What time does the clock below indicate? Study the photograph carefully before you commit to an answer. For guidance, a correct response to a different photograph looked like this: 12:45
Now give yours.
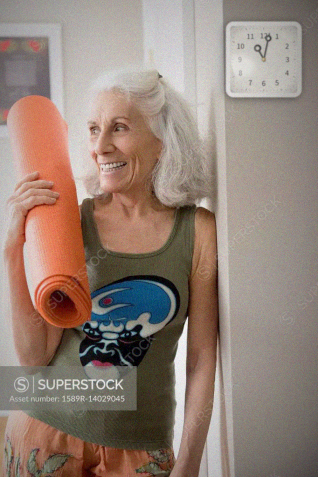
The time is 11:02
